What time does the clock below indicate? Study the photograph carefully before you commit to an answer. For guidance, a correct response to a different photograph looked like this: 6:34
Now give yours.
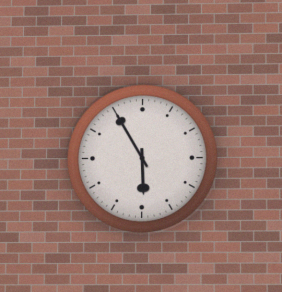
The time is 5:55
